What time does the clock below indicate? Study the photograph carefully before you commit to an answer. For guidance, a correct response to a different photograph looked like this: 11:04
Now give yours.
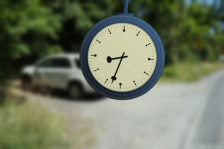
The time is 8:33
